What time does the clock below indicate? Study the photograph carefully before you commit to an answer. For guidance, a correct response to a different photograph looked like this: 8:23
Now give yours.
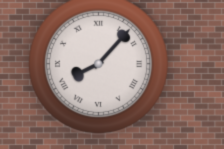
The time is 8:07
